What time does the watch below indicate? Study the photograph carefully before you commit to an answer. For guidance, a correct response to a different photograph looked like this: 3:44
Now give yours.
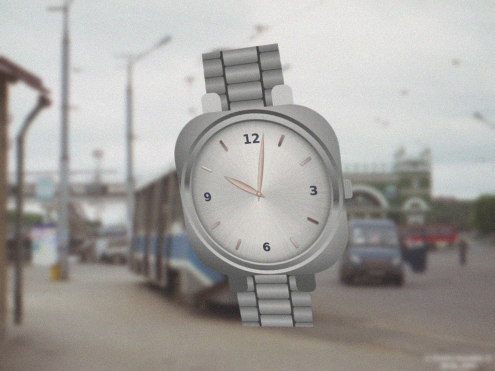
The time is 10:02
